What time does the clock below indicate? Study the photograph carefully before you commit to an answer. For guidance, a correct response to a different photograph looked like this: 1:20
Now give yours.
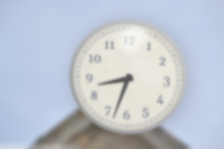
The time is 8:33
